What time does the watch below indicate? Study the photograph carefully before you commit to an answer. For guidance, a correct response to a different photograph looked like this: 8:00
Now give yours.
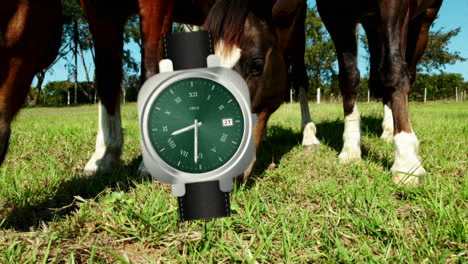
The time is 8:31
